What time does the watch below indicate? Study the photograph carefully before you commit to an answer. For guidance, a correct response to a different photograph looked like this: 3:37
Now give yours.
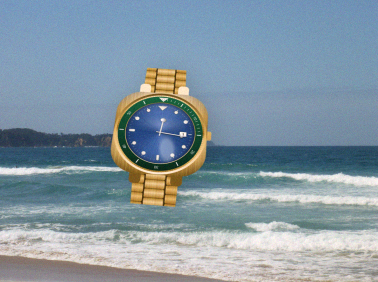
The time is 12:16
